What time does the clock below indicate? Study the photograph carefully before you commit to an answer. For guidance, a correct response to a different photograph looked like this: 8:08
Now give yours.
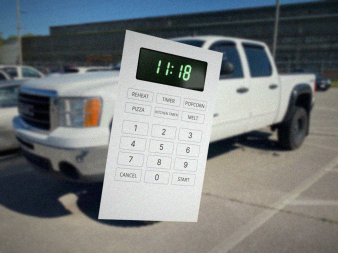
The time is 11:18
